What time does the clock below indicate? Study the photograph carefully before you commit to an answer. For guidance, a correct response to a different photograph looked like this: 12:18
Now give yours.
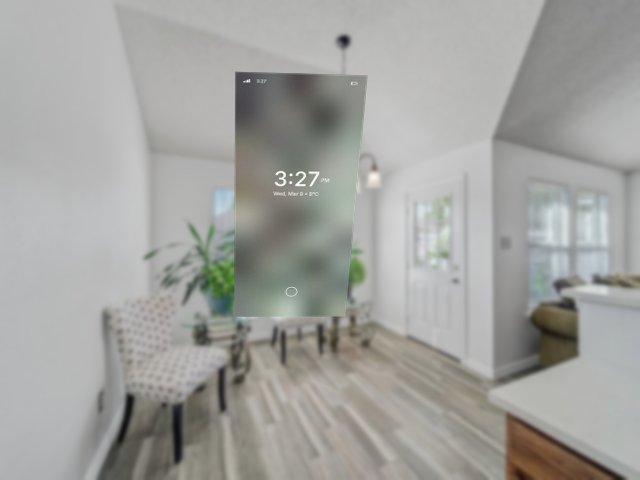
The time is 3:27
